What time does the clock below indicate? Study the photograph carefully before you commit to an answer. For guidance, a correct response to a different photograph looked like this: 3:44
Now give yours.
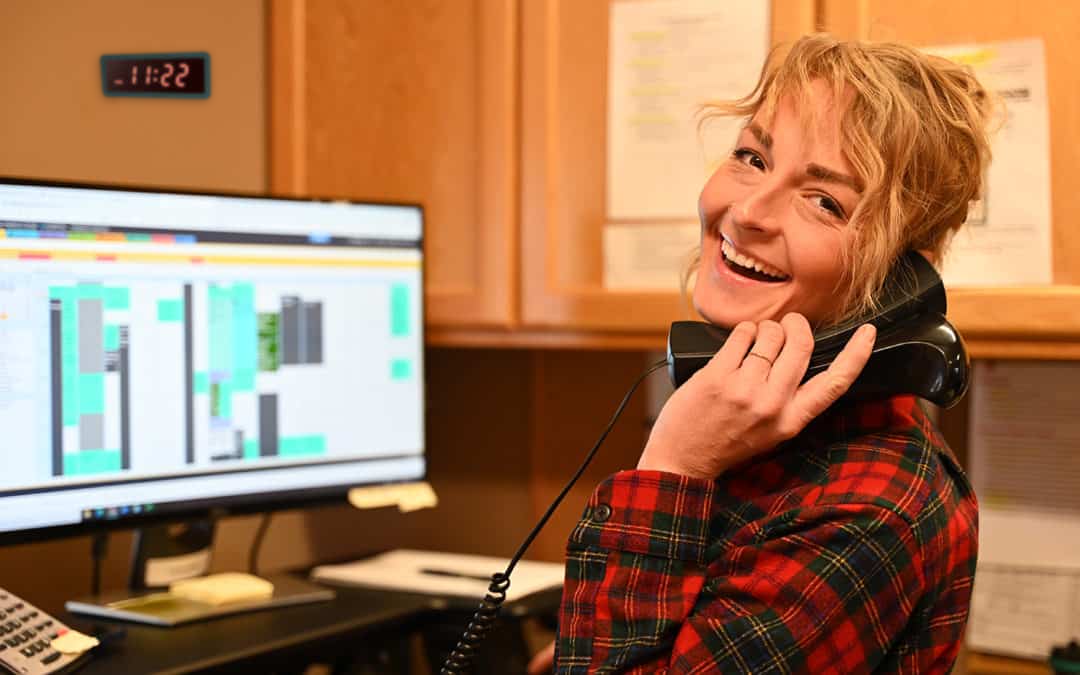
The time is 11:22
